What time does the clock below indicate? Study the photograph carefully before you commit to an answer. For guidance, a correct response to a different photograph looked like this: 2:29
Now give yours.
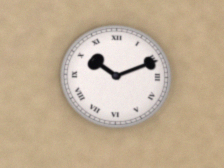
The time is 10:11
